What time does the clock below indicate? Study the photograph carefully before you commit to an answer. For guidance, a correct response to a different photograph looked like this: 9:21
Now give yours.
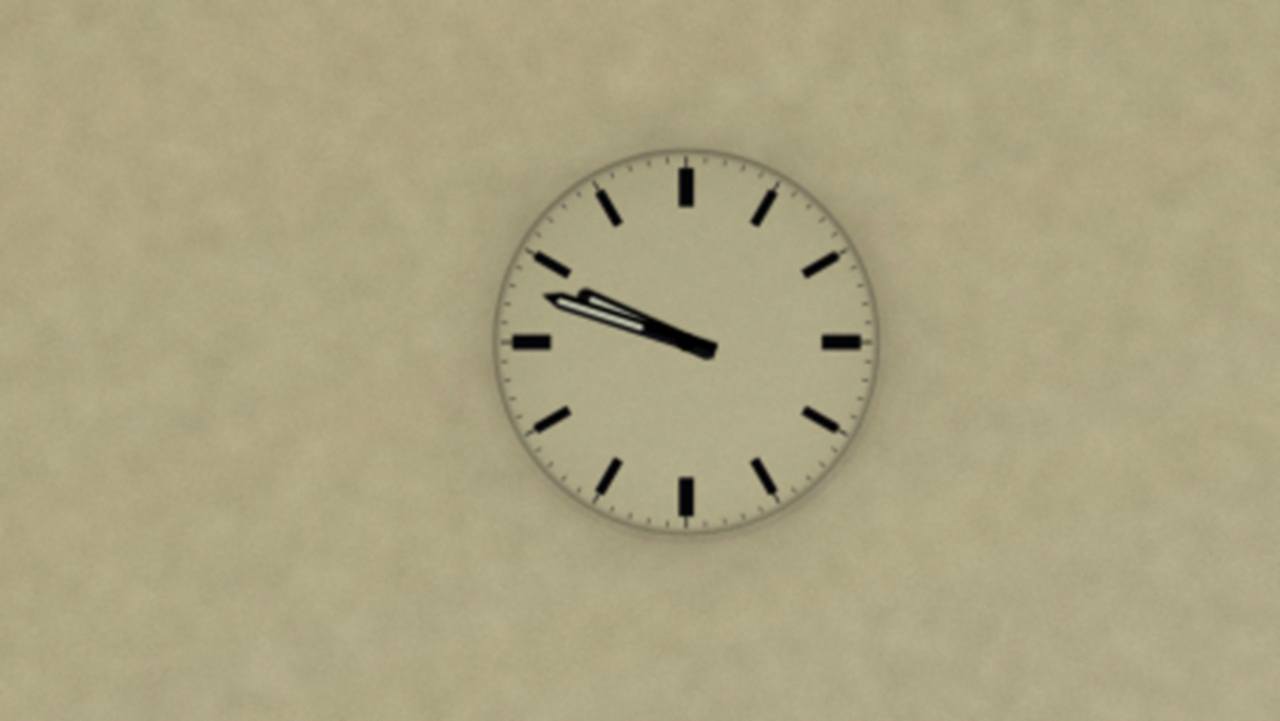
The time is 9:48
